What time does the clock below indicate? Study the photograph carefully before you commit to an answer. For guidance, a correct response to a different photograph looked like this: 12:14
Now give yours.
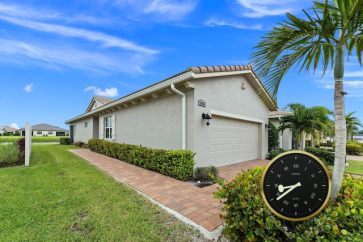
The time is 8:39
